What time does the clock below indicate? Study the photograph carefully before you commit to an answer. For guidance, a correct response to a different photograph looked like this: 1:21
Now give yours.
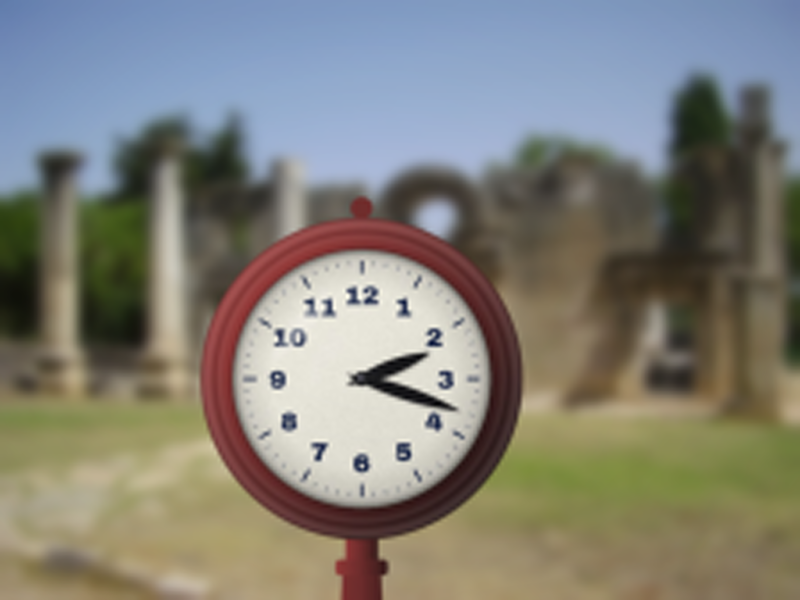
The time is 2:18
